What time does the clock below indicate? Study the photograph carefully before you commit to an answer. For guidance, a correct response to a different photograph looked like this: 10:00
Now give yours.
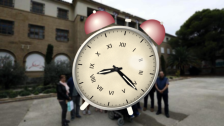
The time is 8:21
